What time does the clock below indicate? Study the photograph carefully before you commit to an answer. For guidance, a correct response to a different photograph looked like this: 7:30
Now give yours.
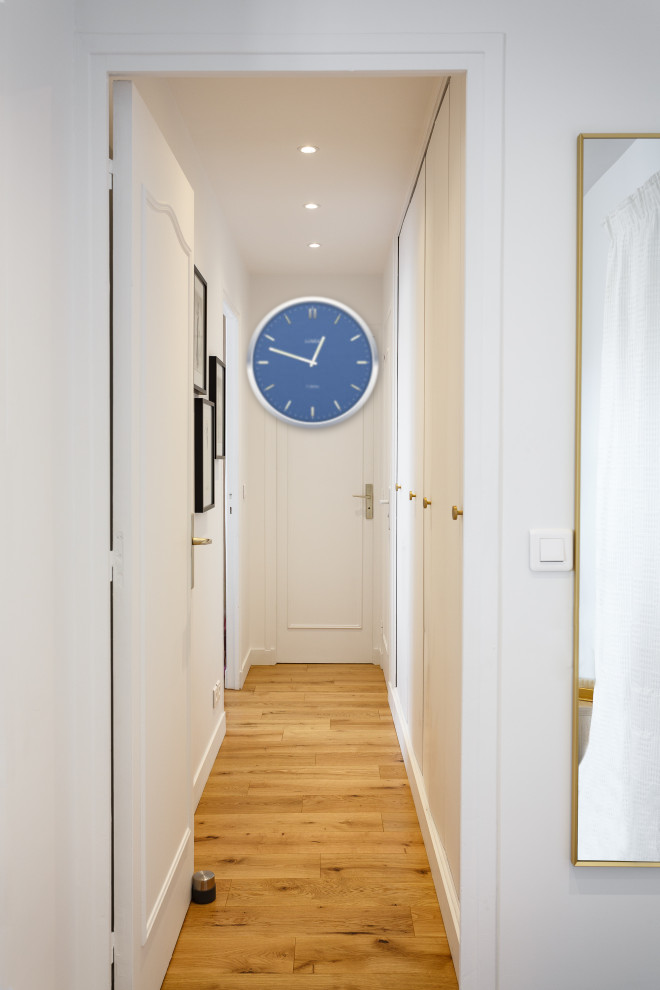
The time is 12:48
